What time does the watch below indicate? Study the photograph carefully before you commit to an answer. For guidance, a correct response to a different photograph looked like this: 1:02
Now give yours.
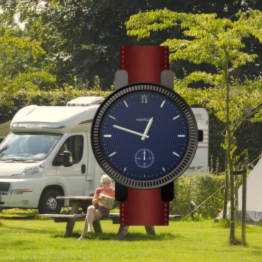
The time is 12:48
